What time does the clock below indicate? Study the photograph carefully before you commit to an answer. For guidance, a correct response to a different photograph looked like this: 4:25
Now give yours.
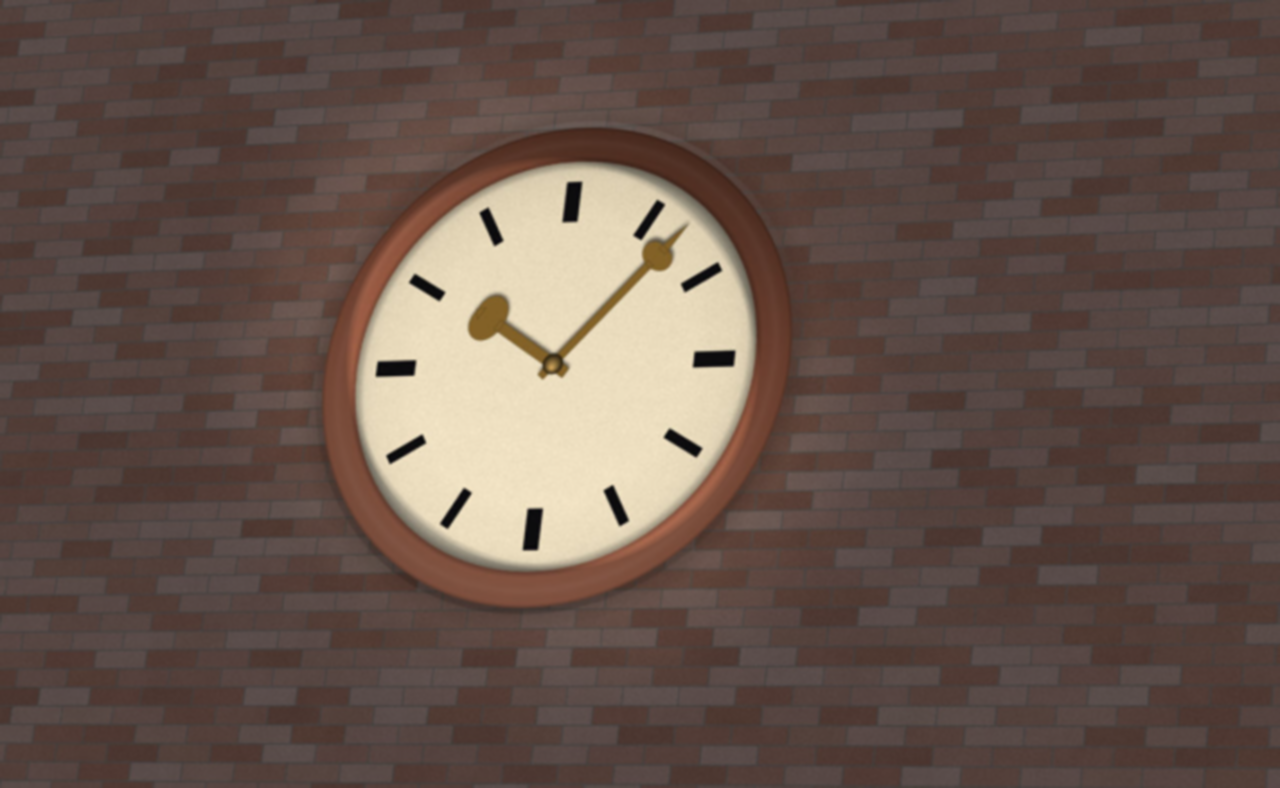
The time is 10:07
